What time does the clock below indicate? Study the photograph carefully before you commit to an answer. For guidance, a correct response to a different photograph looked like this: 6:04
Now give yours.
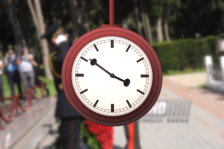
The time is 3:51
